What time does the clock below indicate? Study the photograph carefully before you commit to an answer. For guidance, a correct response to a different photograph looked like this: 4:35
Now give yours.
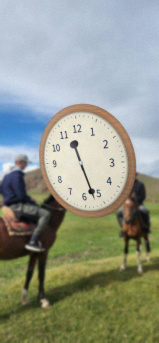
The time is 11:27
